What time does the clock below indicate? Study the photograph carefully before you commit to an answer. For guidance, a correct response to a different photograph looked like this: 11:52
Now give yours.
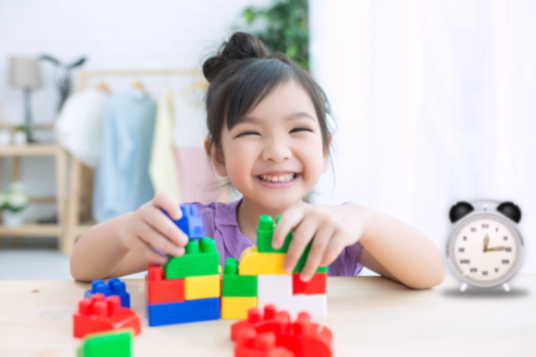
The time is 12:14
